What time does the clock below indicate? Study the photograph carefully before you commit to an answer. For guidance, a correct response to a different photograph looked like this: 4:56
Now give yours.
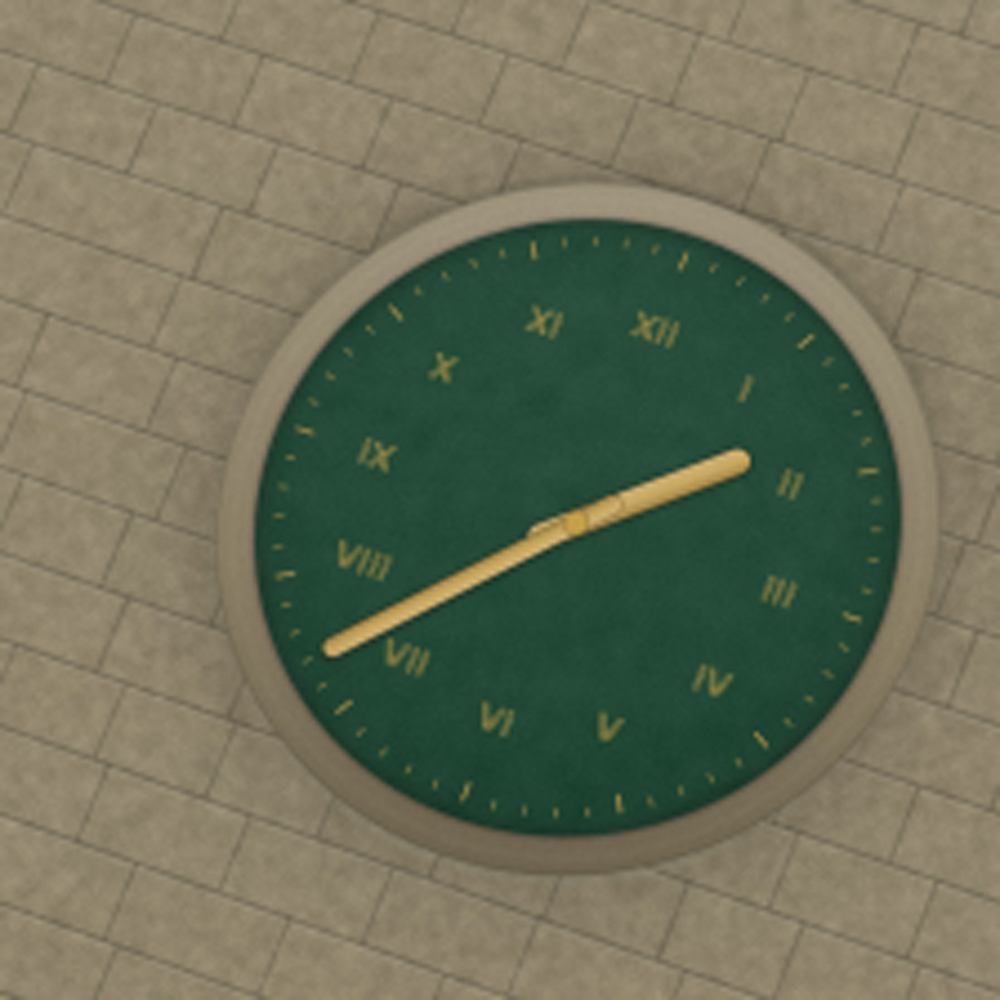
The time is 1:37
